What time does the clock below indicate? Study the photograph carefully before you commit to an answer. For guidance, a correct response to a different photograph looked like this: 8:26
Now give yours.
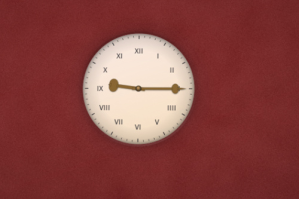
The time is 9:15
